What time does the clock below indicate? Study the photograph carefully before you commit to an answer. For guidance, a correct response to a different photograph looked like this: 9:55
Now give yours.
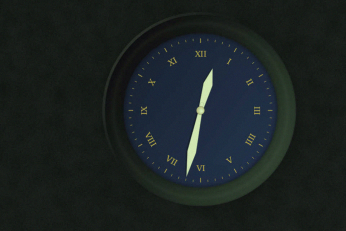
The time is 12:32
